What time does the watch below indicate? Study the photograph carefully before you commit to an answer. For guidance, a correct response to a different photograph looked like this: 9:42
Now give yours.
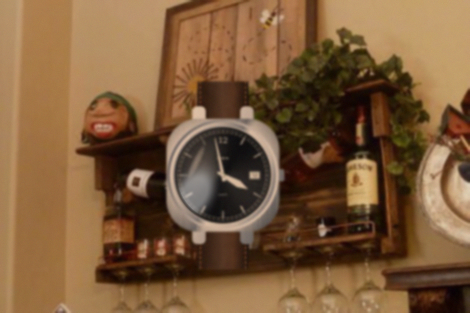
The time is 3:58
